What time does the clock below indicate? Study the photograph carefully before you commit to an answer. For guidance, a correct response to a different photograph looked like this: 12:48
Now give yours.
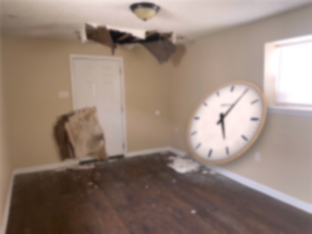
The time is 5:05
